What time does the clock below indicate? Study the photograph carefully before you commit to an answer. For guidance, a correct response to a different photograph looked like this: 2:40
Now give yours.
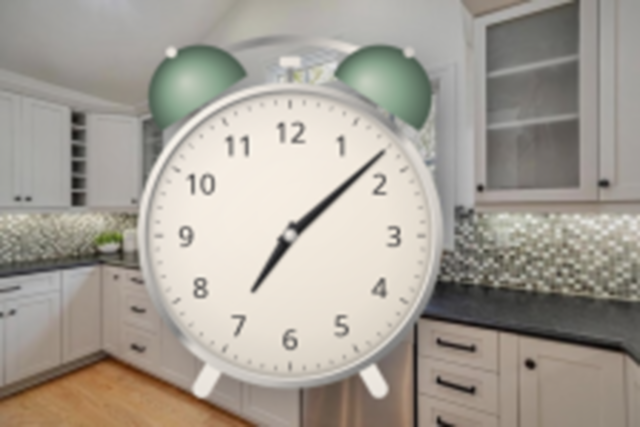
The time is 7:08
